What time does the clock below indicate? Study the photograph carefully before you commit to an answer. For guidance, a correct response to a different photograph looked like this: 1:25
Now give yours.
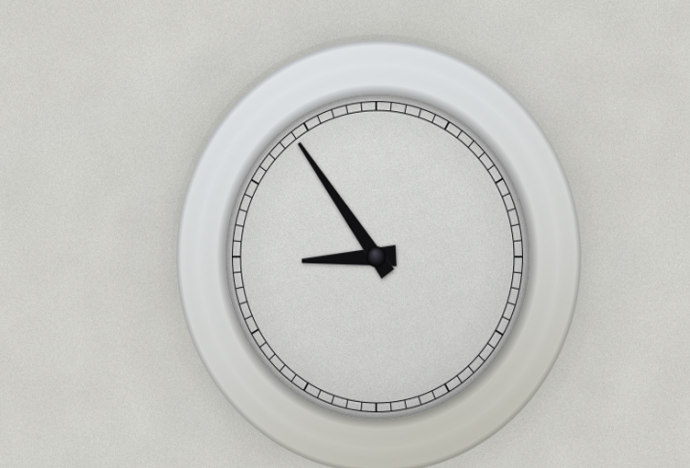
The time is 8:54
